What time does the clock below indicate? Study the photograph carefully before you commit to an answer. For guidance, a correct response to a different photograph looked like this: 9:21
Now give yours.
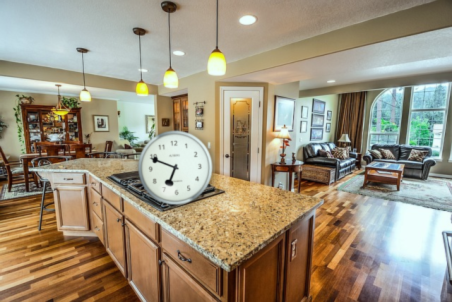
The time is 6:49
